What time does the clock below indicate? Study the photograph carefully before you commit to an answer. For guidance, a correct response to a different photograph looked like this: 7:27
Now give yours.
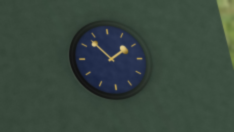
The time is 1:53
